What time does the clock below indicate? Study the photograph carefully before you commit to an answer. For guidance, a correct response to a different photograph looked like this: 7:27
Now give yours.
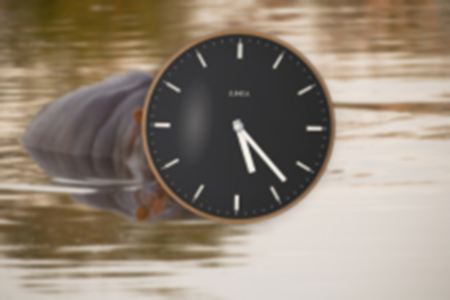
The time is 5:23
